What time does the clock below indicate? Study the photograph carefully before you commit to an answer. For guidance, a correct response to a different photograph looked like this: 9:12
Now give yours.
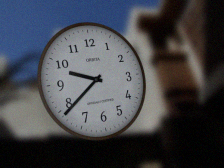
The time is 9:39
